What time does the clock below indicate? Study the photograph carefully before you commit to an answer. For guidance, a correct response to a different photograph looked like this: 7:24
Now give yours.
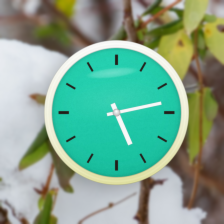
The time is 5:13
